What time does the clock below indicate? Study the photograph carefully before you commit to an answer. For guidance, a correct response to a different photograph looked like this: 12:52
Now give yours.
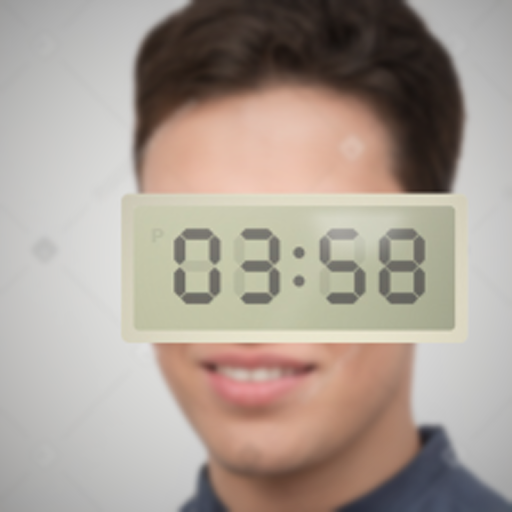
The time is 3:58
